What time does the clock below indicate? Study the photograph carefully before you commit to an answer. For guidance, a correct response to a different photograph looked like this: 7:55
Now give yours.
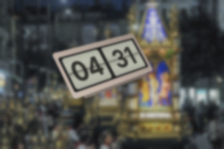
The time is 4:31
